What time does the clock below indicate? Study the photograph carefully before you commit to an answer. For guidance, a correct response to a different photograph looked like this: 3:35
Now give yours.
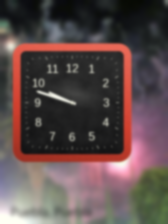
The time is 9:48
